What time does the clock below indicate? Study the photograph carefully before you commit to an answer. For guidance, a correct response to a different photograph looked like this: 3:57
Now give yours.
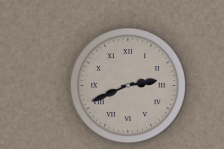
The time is 2:41
